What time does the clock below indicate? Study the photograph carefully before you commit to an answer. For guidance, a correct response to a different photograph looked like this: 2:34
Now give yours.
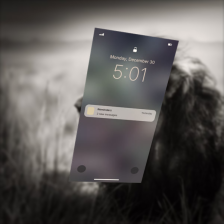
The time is 5:01
